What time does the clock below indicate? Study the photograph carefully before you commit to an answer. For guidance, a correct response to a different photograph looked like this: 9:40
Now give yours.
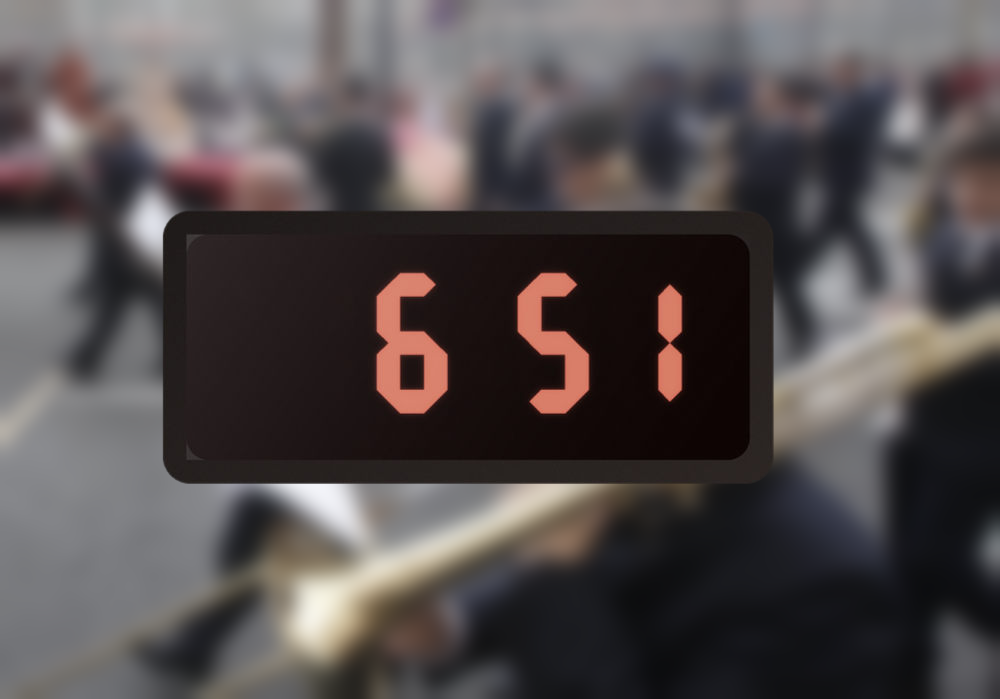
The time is 6:51
